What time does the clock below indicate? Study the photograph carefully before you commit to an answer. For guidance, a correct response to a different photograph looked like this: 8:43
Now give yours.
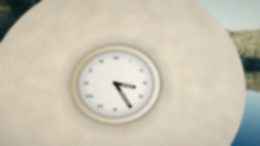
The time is 3:25
